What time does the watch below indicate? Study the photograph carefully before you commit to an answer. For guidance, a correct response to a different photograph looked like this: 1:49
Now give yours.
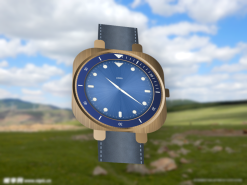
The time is 10:21
